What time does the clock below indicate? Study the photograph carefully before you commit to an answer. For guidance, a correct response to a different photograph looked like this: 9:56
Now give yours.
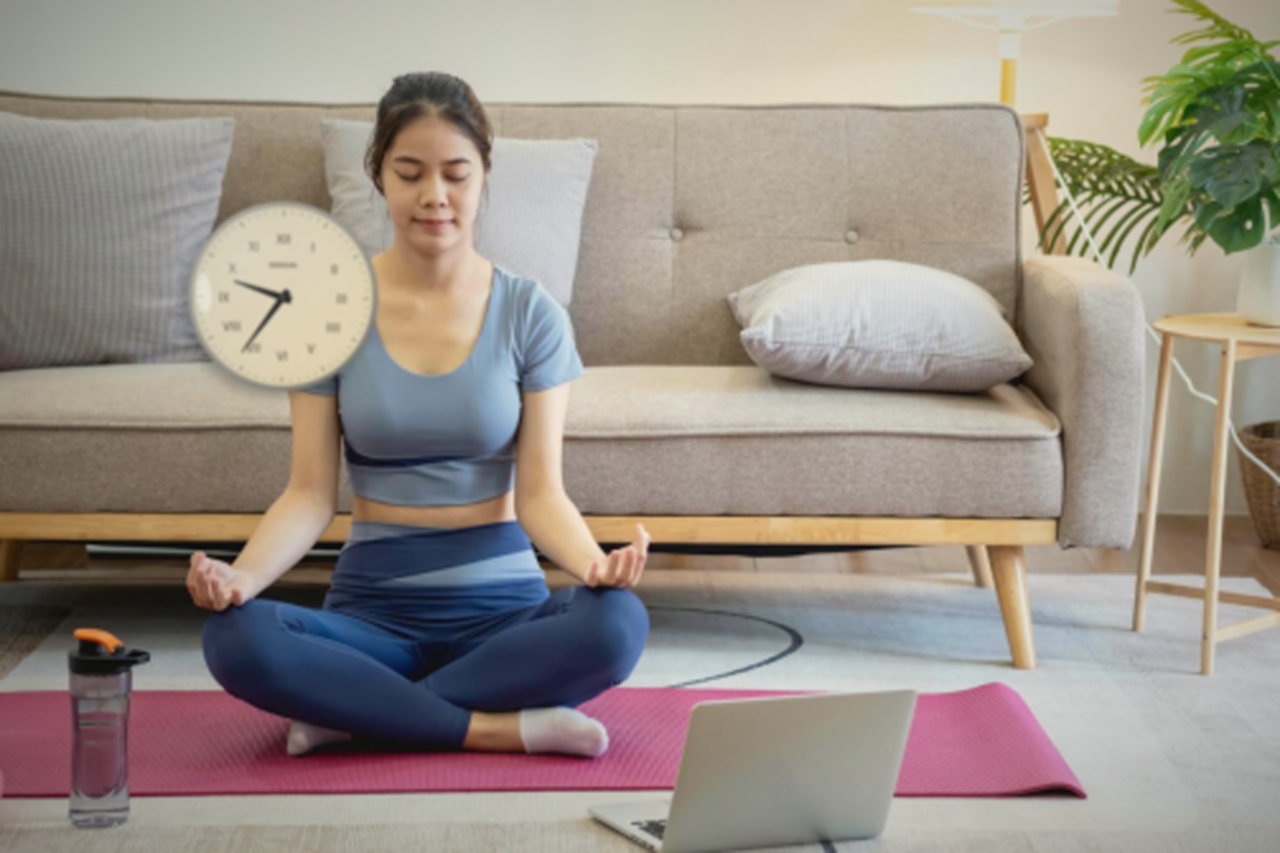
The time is 9:36
